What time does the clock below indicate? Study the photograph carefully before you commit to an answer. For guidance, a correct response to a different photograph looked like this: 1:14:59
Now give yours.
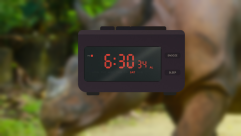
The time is 6:30:34
